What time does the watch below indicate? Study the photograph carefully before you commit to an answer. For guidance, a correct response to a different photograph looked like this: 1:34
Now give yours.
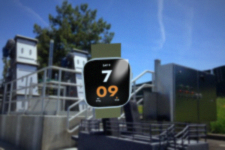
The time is 7:09
